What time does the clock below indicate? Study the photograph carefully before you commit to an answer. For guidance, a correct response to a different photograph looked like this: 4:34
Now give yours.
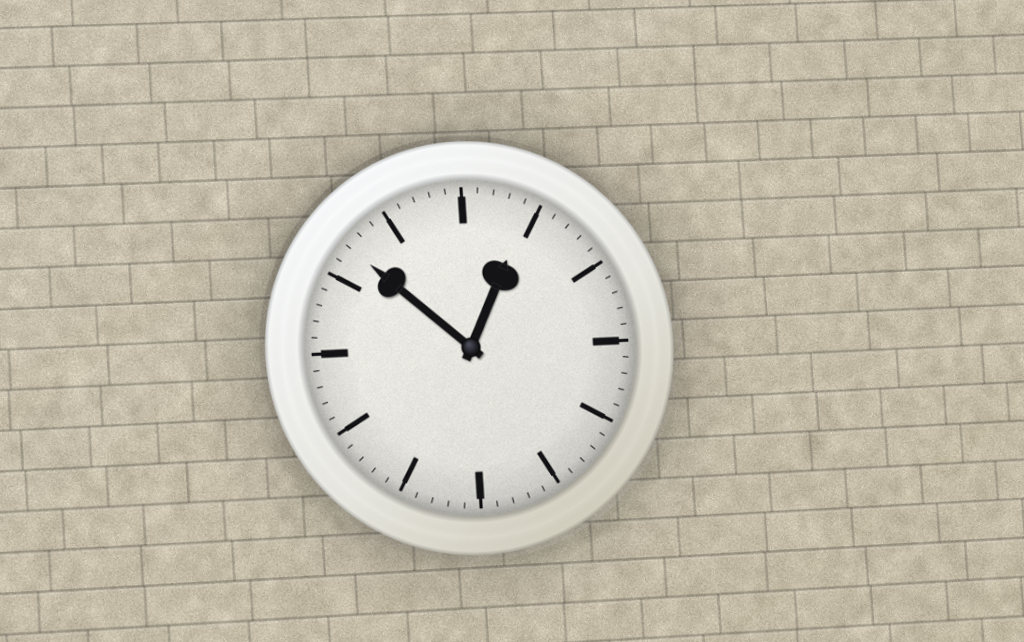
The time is 12:52
